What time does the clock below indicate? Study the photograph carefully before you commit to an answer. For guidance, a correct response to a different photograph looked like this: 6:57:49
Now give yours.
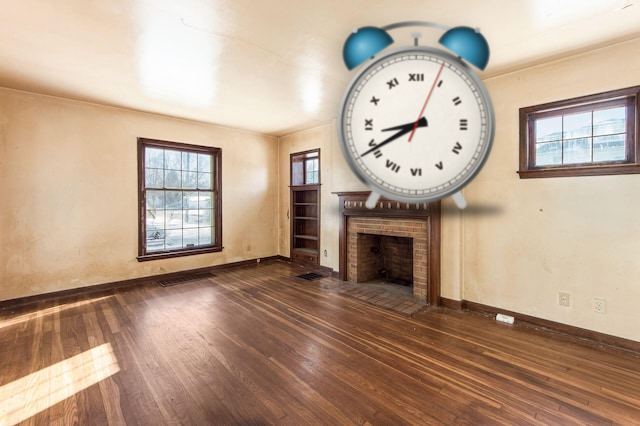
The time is 8:40:04
